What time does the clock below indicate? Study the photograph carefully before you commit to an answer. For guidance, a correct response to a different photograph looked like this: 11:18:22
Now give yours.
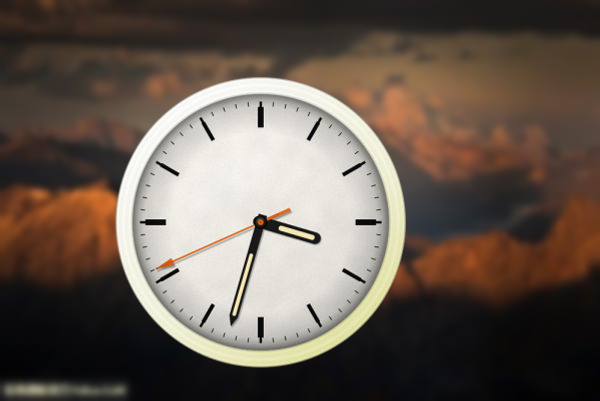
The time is 3:32:41
